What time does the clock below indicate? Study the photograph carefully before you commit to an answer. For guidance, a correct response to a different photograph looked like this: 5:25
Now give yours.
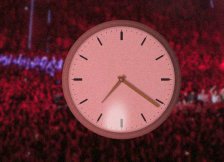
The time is 7:21
